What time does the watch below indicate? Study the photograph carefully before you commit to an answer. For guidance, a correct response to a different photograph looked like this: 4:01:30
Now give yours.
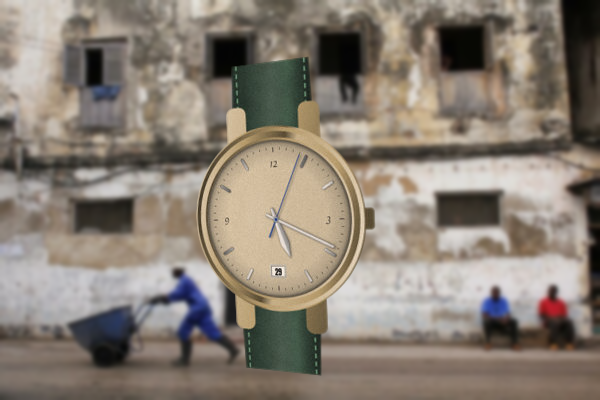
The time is 5:19:04
